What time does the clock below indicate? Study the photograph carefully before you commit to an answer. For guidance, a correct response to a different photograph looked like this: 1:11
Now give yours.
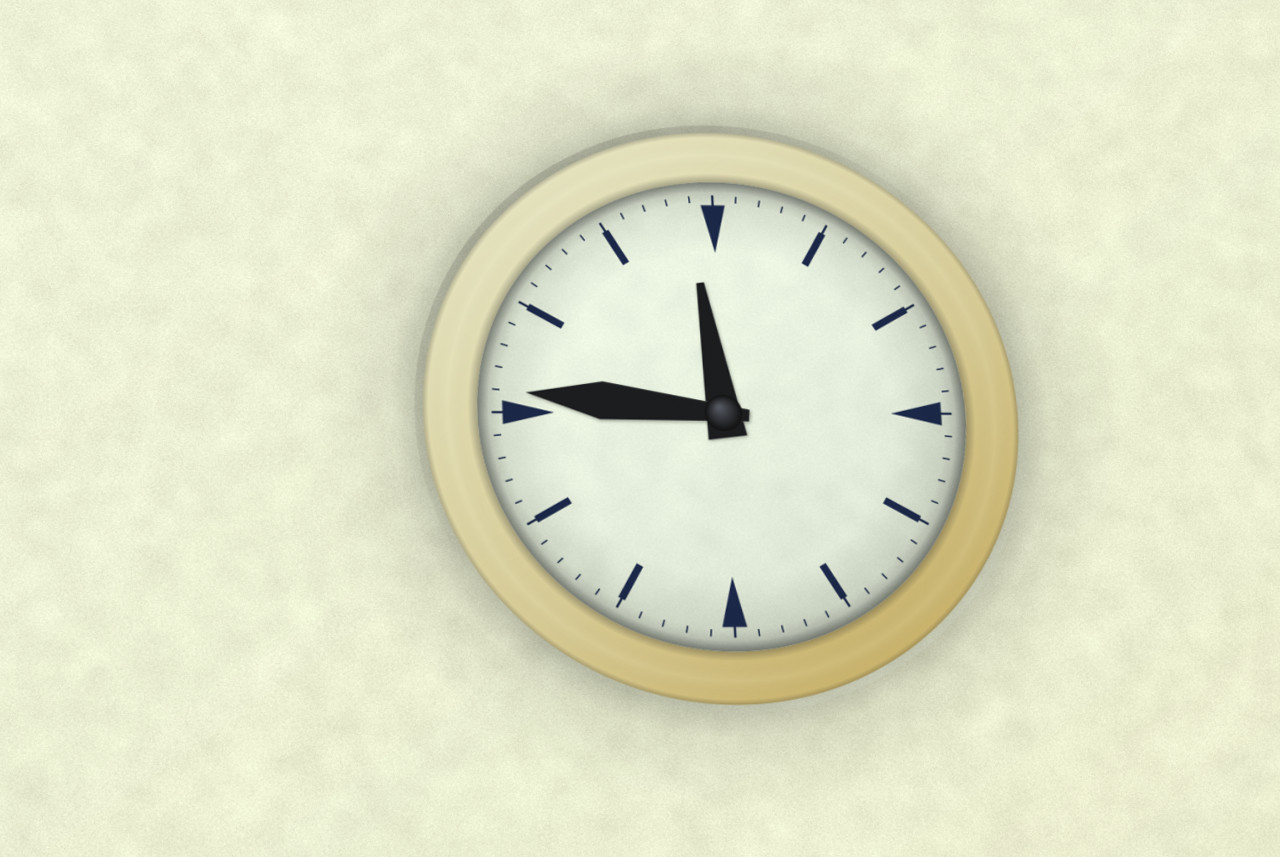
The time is 11:46
